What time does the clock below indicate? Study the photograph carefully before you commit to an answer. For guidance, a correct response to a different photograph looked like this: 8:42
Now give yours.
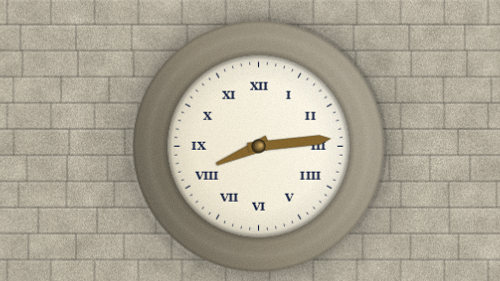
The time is 8:14
